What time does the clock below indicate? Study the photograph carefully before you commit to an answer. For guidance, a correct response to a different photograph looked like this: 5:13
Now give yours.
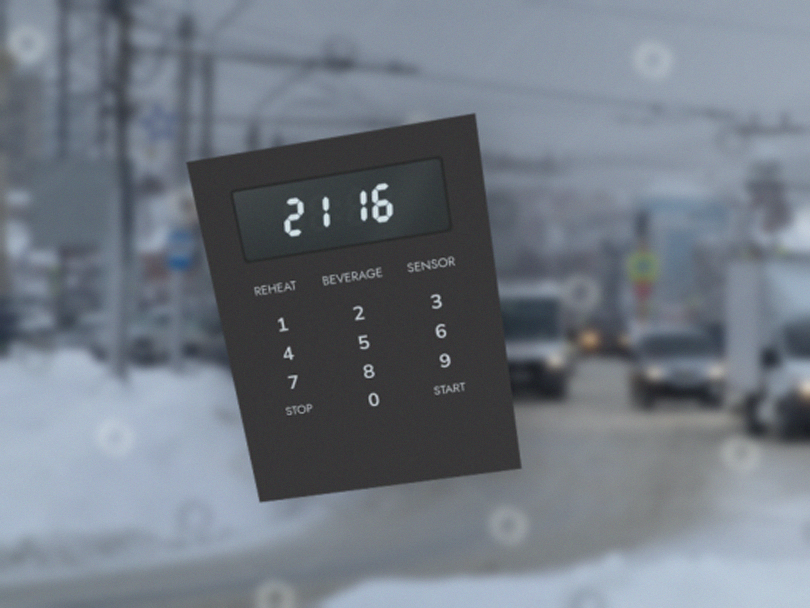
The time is 21:16
